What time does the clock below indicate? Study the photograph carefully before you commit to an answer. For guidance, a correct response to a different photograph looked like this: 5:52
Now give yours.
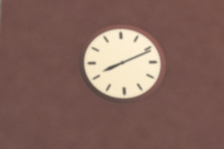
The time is 8:11
